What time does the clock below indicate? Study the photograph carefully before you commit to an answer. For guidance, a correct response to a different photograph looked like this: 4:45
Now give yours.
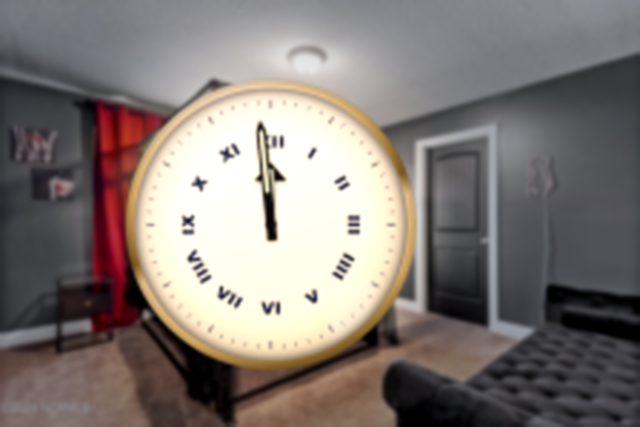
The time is 11:59
